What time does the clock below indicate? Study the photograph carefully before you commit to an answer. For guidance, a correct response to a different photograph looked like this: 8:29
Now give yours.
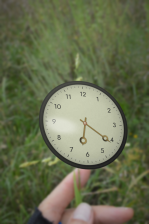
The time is 6:21
